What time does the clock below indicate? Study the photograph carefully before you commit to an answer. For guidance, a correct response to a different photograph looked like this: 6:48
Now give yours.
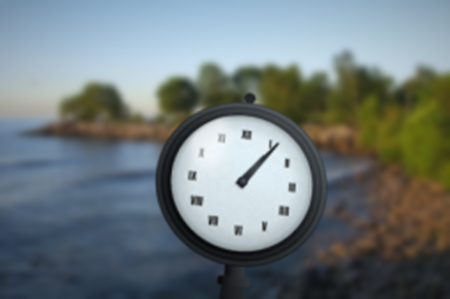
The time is 1:06
